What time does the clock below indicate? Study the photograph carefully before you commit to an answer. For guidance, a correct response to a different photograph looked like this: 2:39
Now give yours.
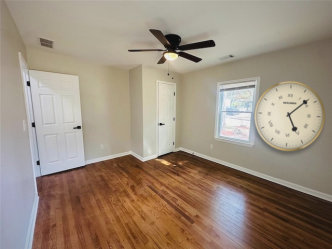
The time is 5:08
